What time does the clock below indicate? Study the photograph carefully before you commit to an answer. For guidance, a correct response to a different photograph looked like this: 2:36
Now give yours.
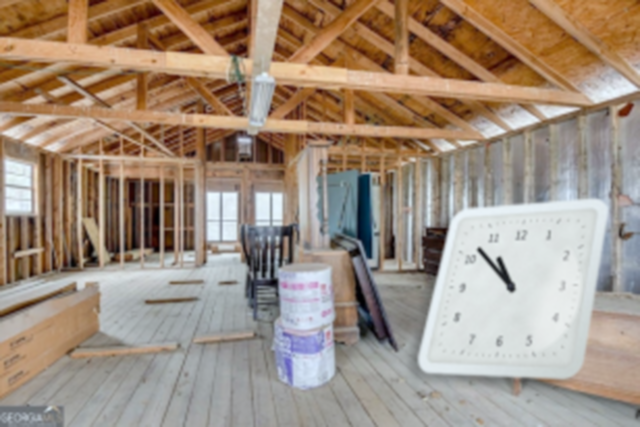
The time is 10:52
